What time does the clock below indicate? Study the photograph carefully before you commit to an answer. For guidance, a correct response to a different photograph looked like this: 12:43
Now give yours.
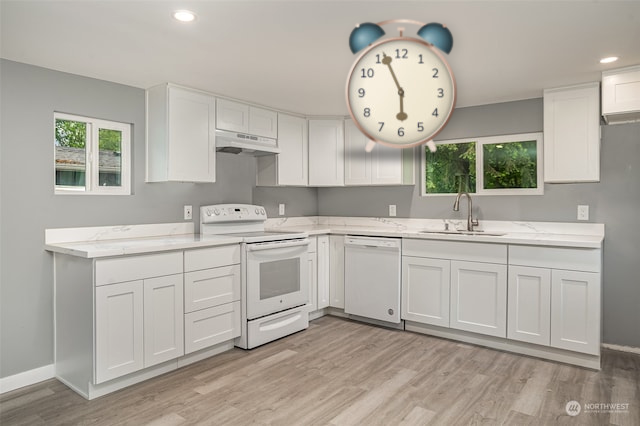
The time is 5:56
